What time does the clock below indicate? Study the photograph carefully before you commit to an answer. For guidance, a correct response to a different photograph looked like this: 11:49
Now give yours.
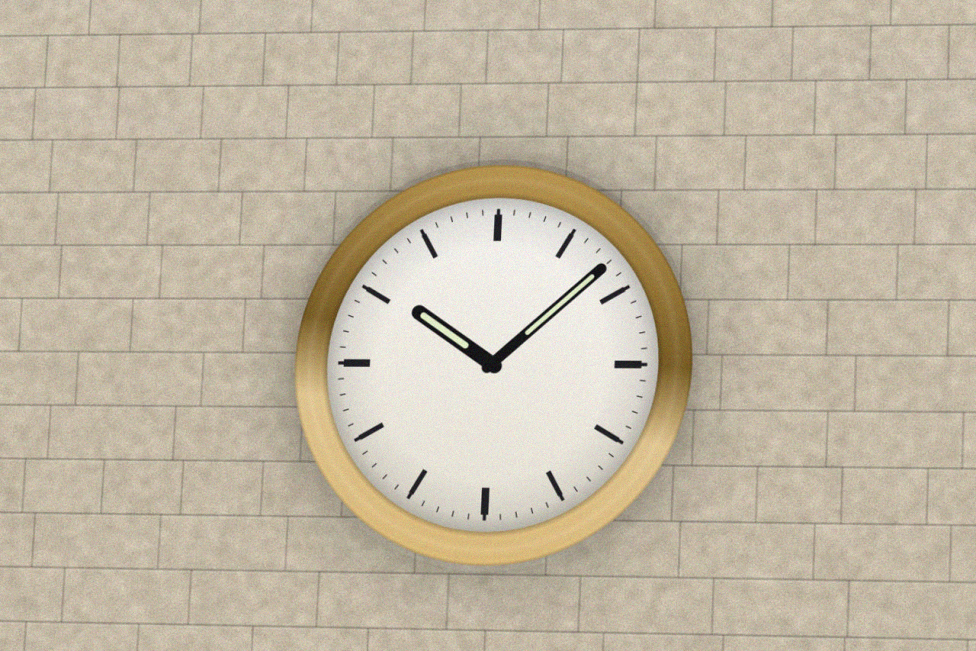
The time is 10:08
